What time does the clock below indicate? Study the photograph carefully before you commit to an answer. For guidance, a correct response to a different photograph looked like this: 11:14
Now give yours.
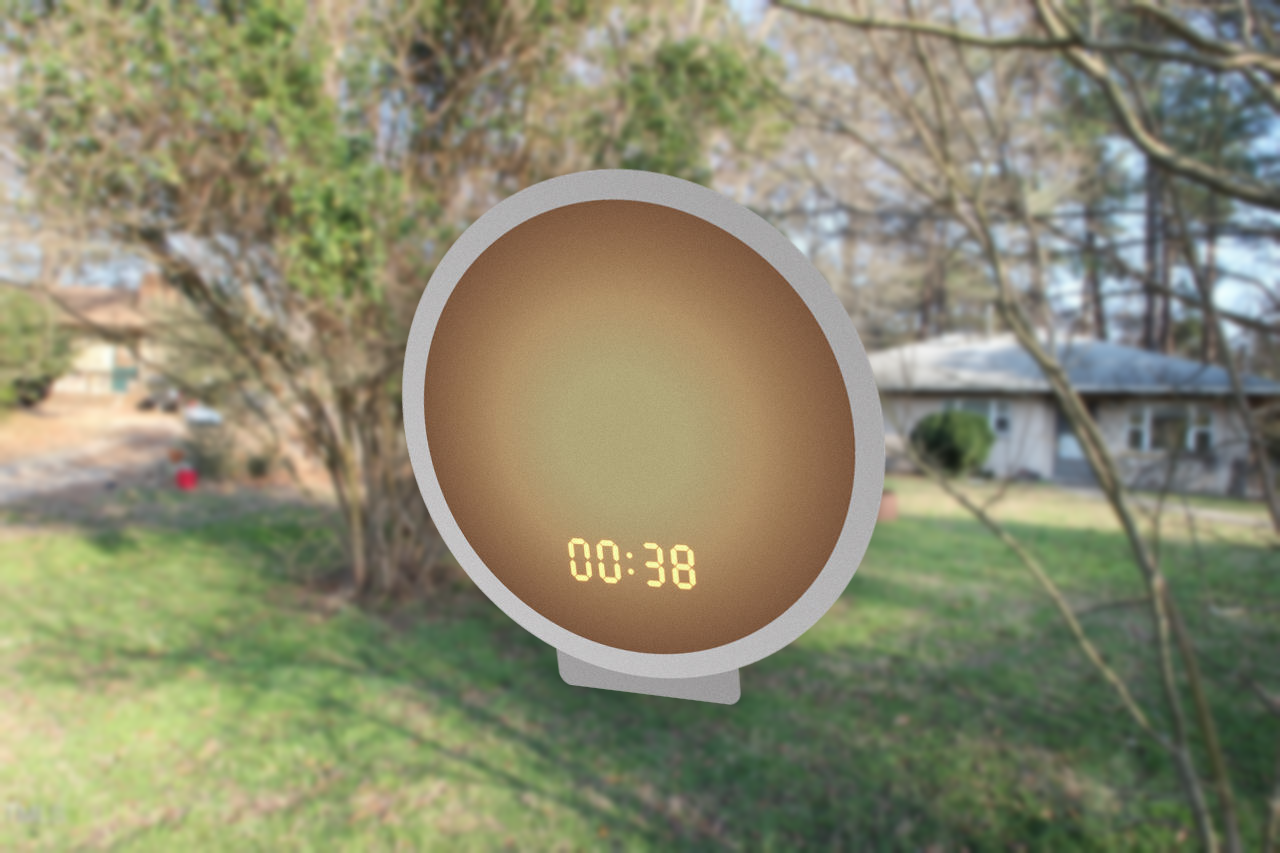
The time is 0:38
